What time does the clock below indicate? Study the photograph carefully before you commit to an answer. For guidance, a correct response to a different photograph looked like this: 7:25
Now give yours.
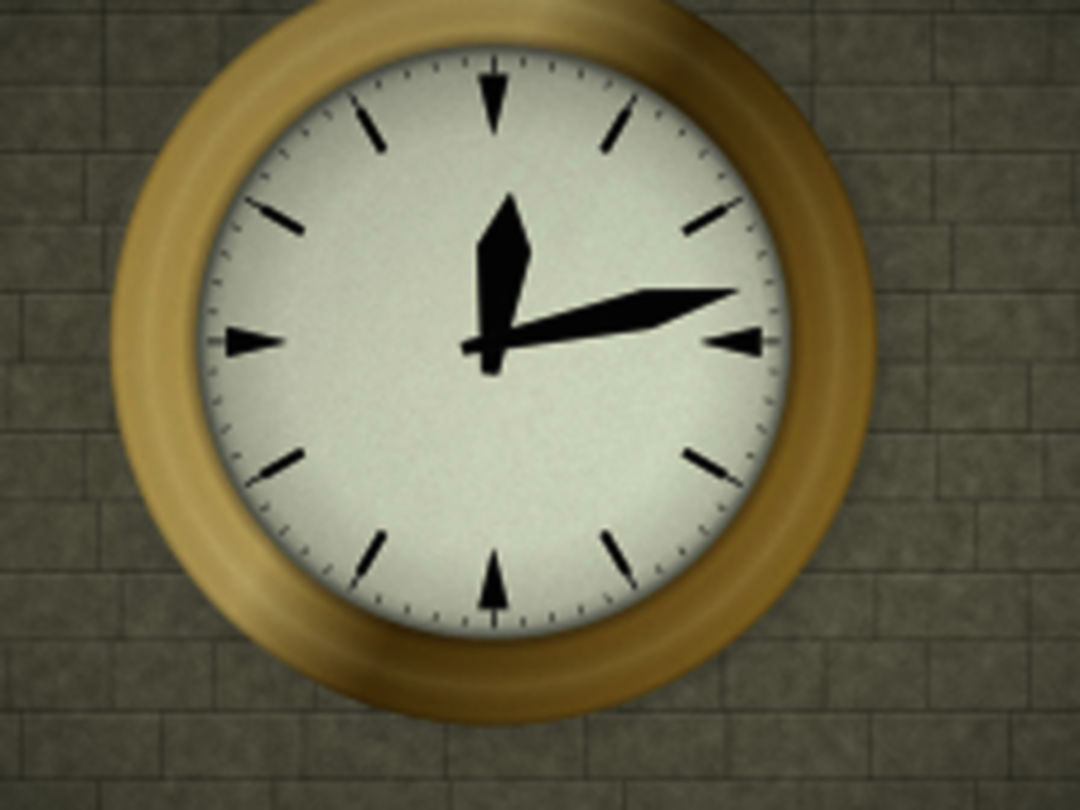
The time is 12:13
